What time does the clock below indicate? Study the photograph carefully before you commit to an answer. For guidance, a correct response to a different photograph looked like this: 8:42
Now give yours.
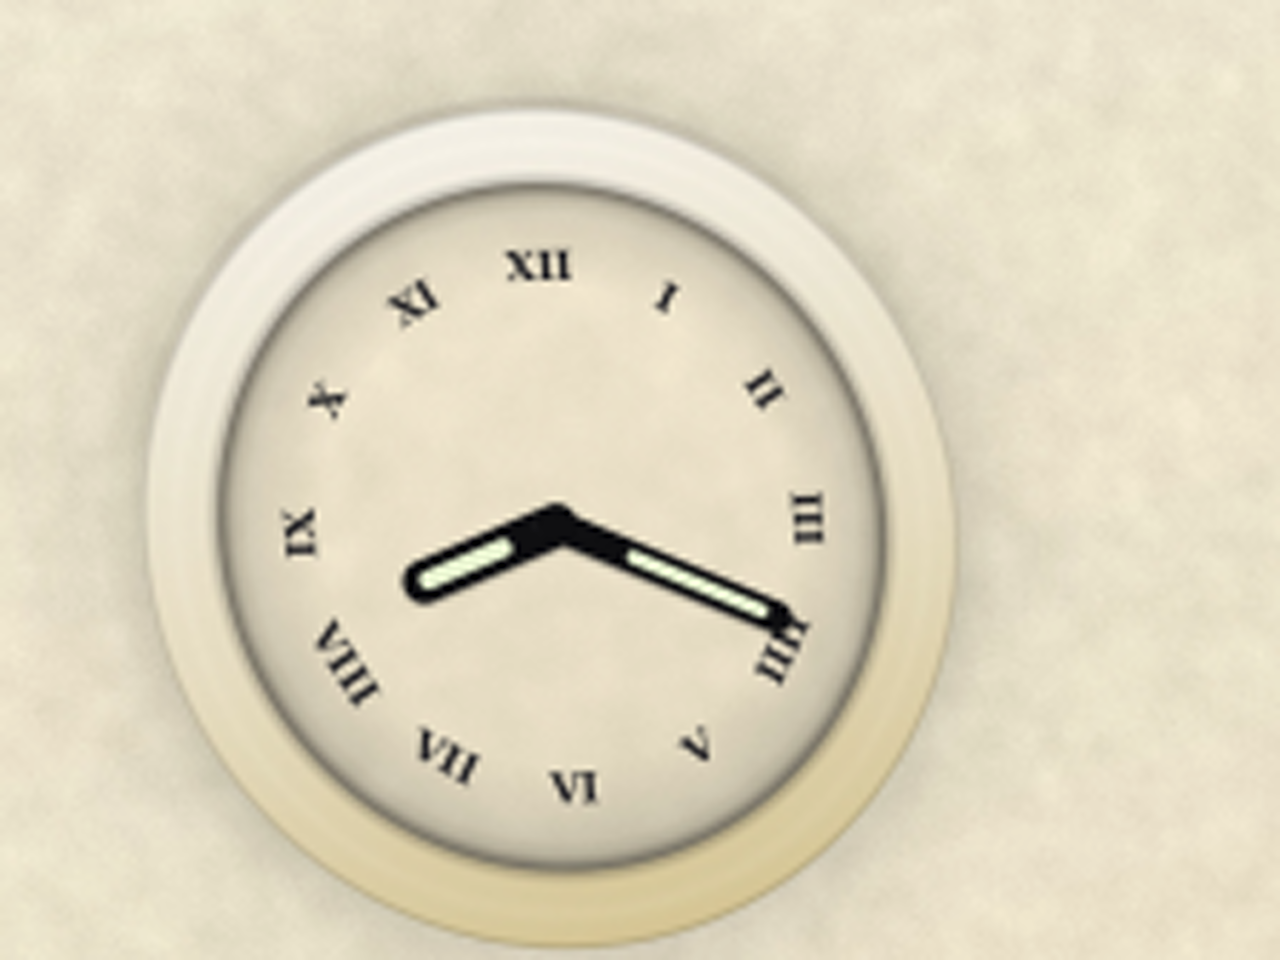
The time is 8:19
